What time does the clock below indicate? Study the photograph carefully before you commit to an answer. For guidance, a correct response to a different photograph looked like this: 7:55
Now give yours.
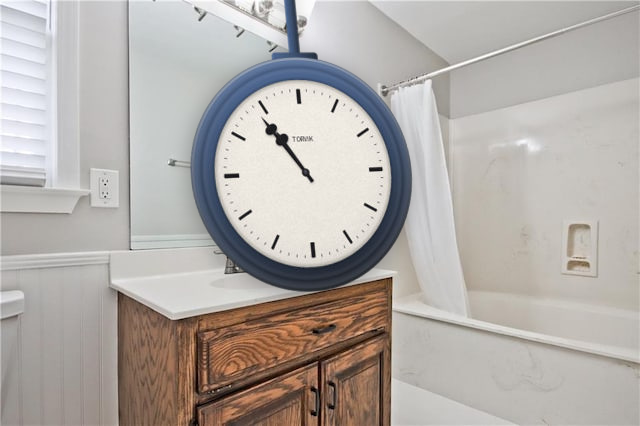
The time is 10:54
